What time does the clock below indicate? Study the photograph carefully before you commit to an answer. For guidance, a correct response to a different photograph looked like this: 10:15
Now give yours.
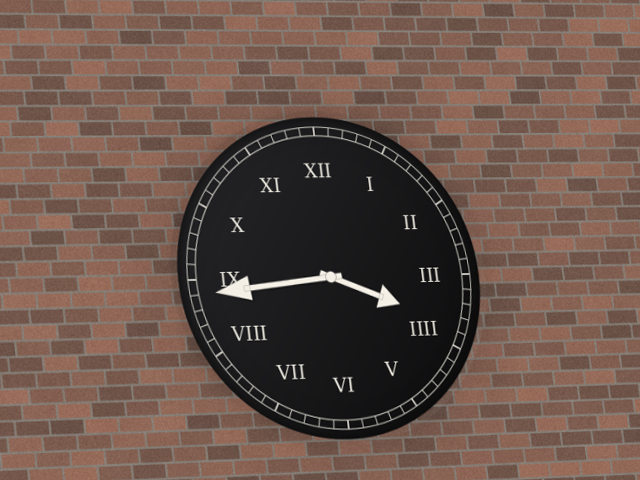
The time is 3:44
